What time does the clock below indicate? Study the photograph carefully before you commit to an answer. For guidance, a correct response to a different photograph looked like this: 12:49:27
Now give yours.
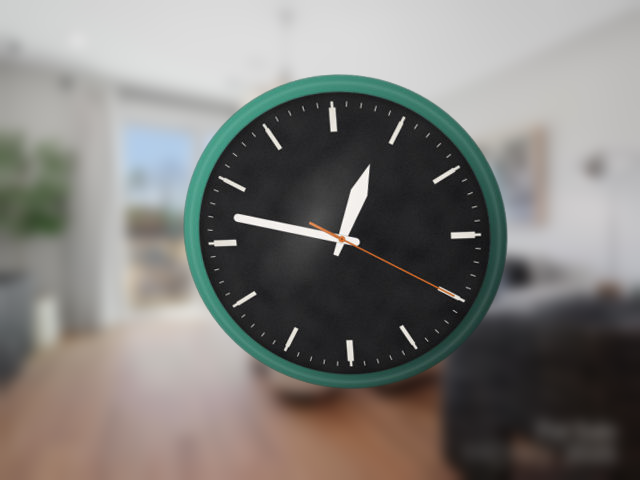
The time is 12:47:20
